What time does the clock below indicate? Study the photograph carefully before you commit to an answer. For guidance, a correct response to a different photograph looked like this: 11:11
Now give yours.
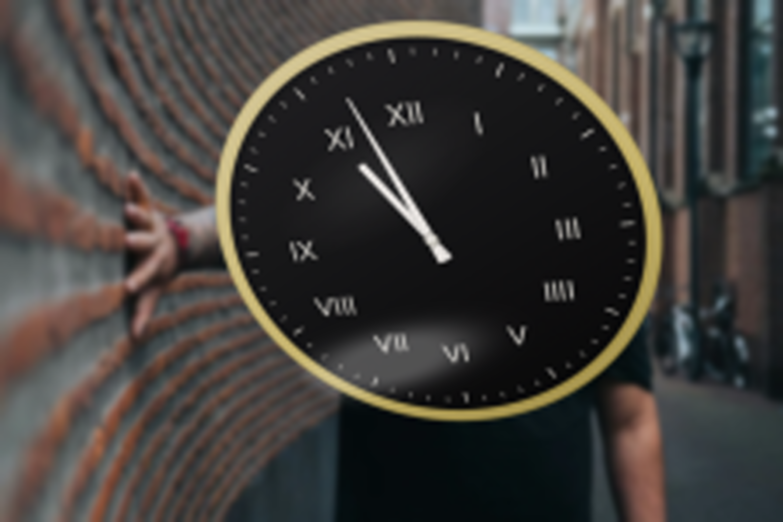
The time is 10:57
